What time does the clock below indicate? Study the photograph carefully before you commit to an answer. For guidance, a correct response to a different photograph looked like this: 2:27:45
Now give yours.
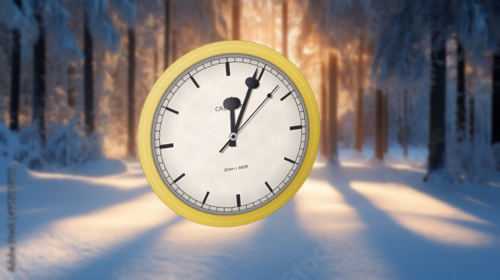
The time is 12:04:08
